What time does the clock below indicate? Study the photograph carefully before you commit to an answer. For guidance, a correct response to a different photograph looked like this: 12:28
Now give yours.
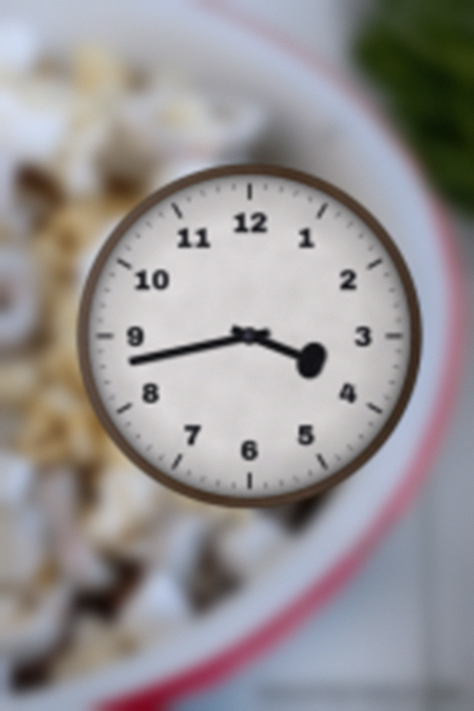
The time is 3:43
